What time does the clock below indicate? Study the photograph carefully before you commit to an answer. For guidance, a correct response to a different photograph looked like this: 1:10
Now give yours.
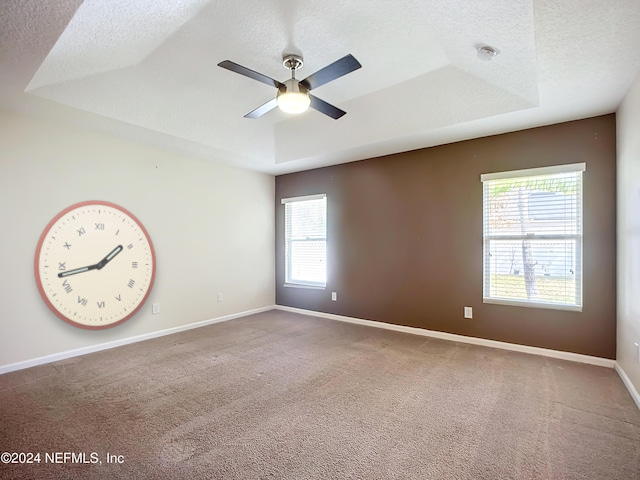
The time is 1:43
